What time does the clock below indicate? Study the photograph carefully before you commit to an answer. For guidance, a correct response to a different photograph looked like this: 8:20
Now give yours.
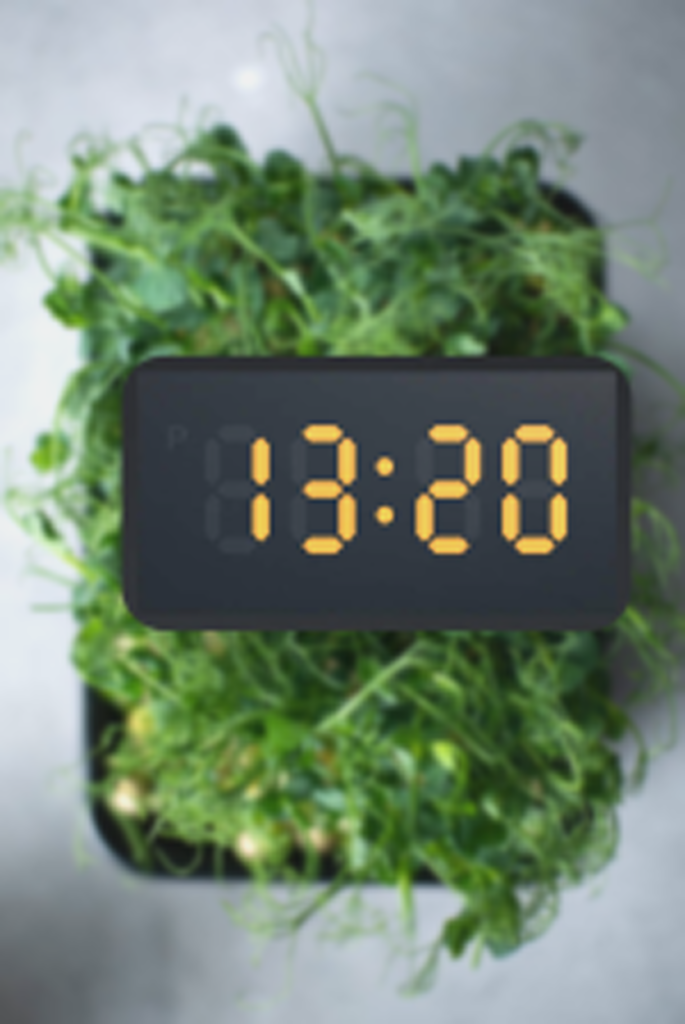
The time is 13:20
